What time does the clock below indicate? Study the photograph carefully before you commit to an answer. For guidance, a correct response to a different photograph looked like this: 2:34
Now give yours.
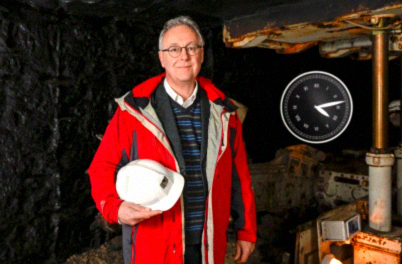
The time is 4:13
